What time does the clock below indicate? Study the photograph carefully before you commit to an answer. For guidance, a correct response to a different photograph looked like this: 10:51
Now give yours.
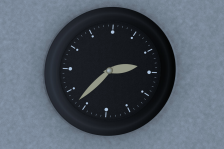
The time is 2:37
